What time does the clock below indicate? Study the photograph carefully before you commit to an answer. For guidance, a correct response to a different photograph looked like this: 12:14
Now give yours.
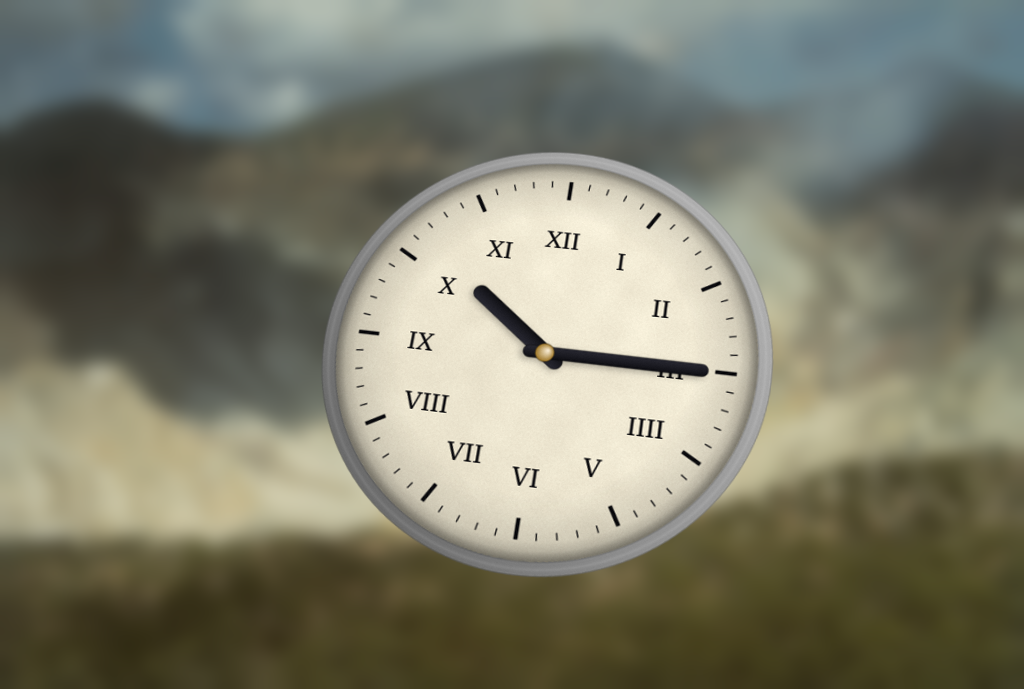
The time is 10:15
